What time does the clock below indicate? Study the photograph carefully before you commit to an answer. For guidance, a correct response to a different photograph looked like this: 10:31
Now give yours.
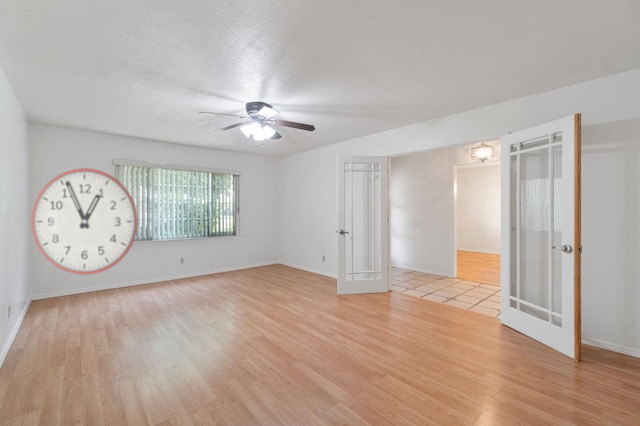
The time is 12:56
